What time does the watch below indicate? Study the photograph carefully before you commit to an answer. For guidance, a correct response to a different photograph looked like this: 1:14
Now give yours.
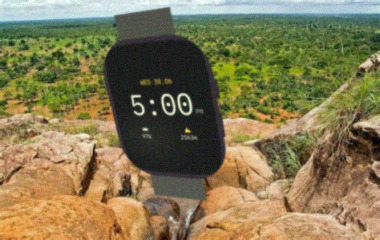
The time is 5:00
